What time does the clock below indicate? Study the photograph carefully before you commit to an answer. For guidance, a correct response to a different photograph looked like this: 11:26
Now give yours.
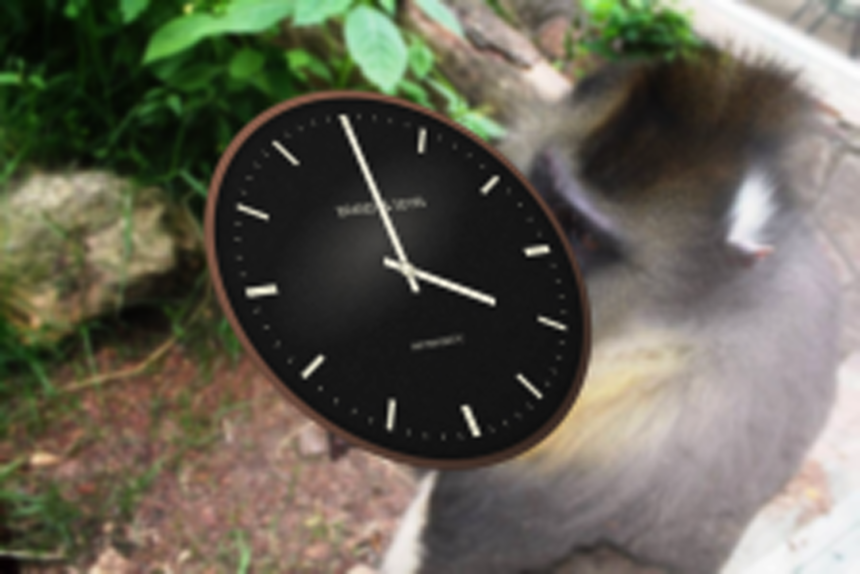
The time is 4:00
